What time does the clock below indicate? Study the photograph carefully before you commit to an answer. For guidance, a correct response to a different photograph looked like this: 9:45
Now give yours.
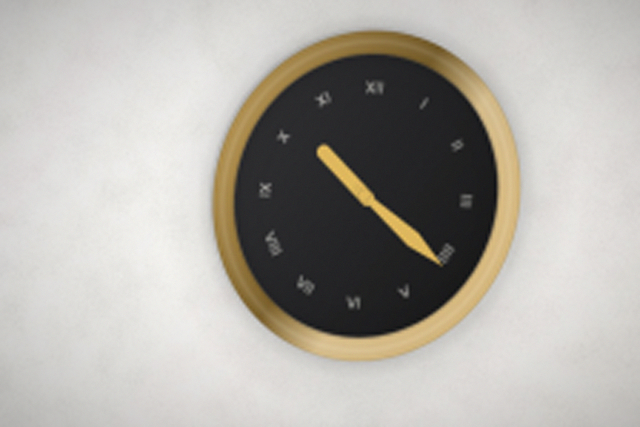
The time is 10:21
